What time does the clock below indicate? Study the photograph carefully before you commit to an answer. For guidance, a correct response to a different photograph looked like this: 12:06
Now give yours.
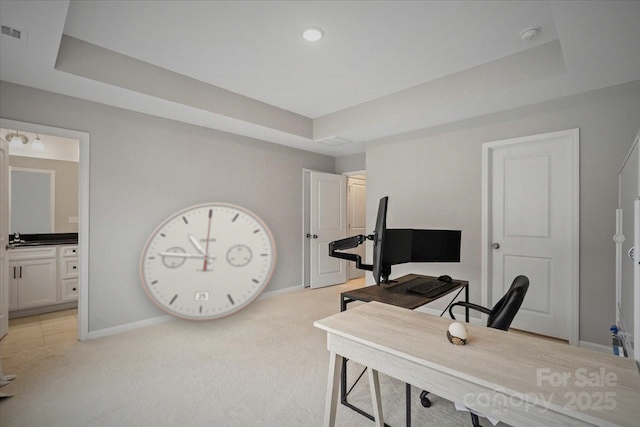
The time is 10:46
